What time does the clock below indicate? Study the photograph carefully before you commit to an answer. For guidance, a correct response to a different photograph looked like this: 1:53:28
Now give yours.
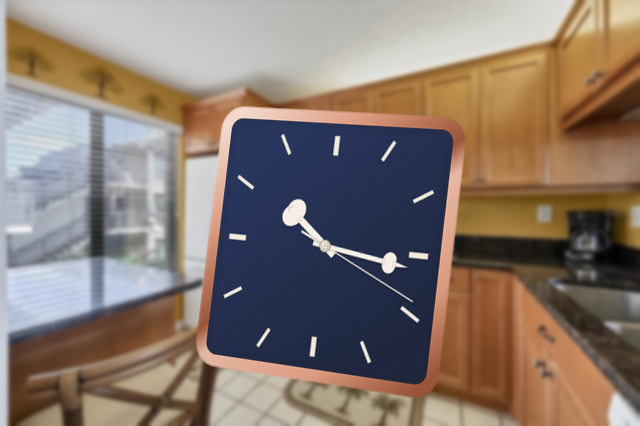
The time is 10:16:19
